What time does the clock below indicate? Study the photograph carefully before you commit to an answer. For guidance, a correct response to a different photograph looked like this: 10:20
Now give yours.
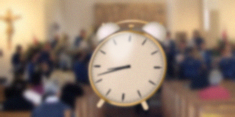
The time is 8:42
